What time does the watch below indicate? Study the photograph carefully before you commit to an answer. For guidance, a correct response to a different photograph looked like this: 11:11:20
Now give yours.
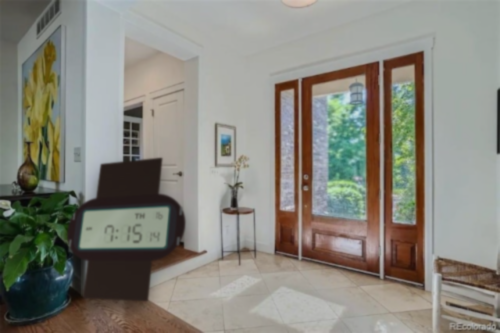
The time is 7:15:14
